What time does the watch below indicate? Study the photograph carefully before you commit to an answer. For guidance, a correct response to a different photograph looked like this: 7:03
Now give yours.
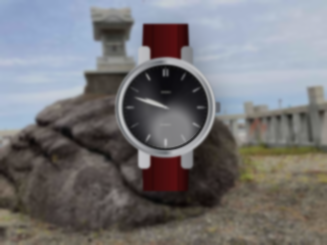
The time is 9:48
